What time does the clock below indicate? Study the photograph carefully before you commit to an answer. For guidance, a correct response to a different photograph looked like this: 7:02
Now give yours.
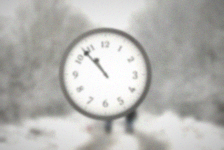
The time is 10:53
